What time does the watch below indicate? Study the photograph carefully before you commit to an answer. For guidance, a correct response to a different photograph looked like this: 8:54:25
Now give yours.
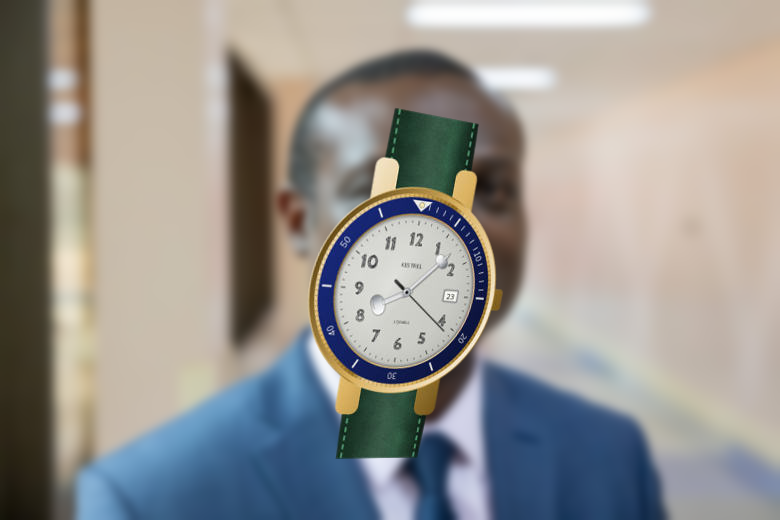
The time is 8:07:21
